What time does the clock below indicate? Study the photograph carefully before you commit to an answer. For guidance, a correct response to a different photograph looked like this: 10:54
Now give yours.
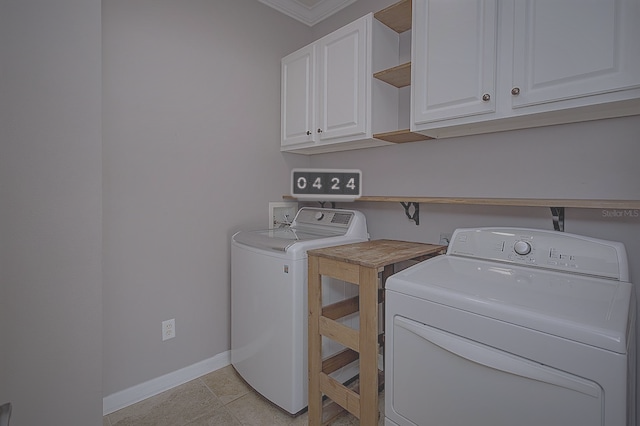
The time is 4:24
